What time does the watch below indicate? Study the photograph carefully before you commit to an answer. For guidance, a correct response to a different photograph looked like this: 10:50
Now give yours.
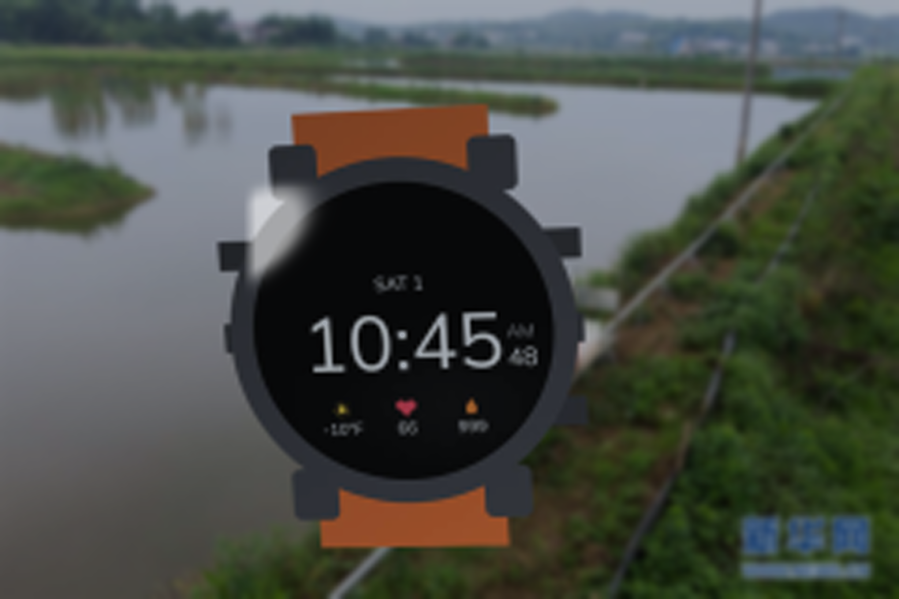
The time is 10:45
